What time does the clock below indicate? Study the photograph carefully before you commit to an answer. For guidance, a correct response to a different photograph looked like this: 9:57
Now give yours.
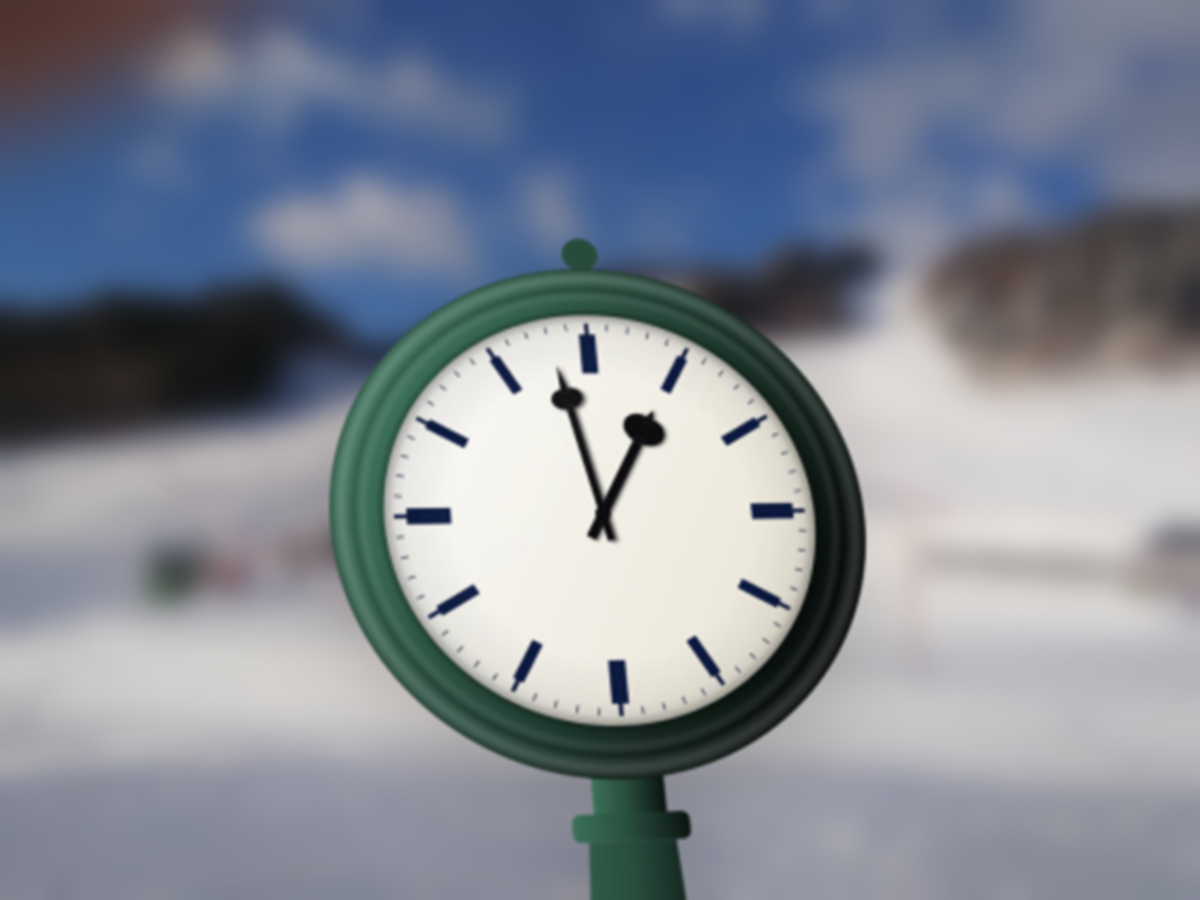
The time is 12:58
